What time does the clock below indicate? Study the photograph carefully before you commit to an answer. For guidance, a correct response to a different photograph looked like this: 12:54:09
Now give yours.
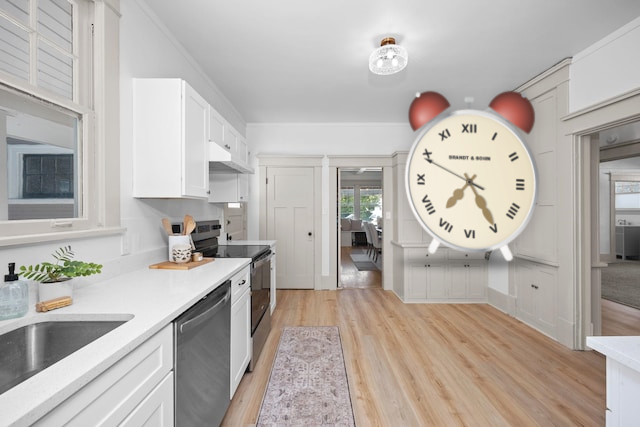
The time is 7:24:49
